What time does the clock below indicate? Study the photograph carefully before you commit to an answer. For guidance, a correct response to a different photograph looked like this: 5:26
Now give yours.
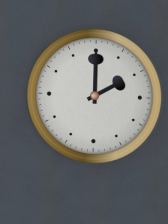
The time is 2:00
